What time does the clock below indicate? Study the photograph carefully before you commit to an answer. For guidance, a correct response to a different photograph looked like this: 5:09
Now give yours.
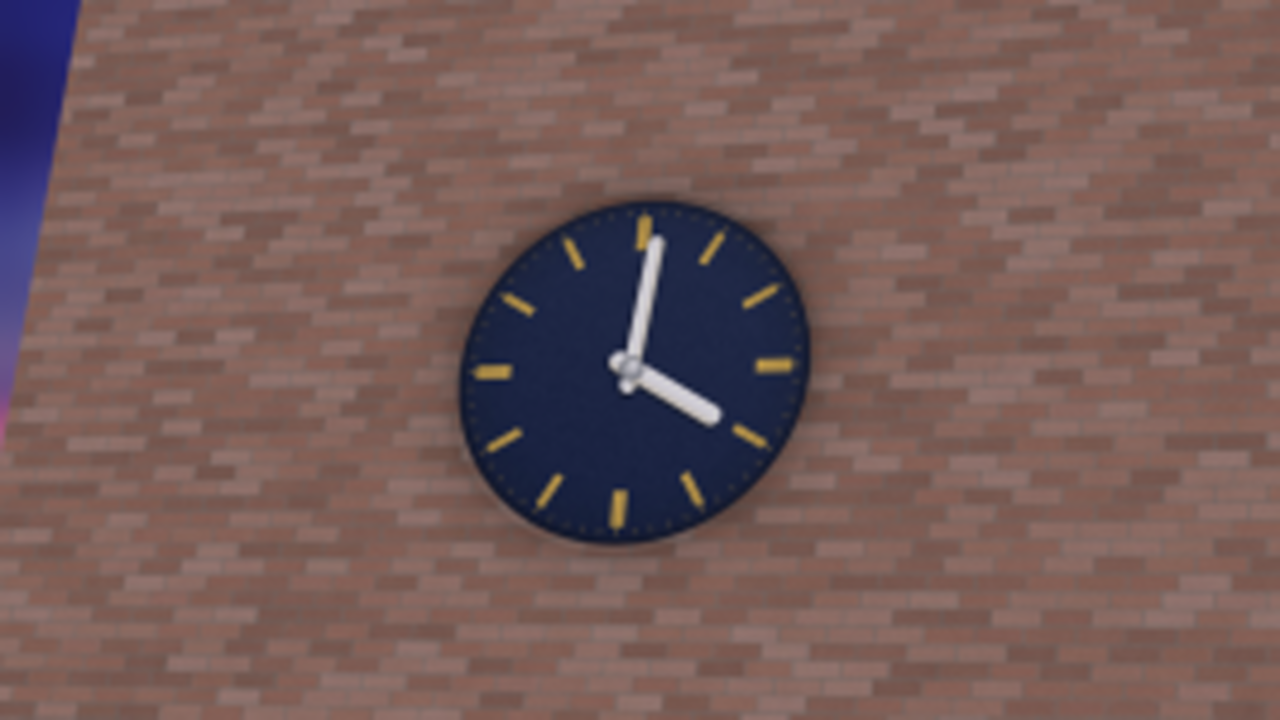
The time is 4:01
